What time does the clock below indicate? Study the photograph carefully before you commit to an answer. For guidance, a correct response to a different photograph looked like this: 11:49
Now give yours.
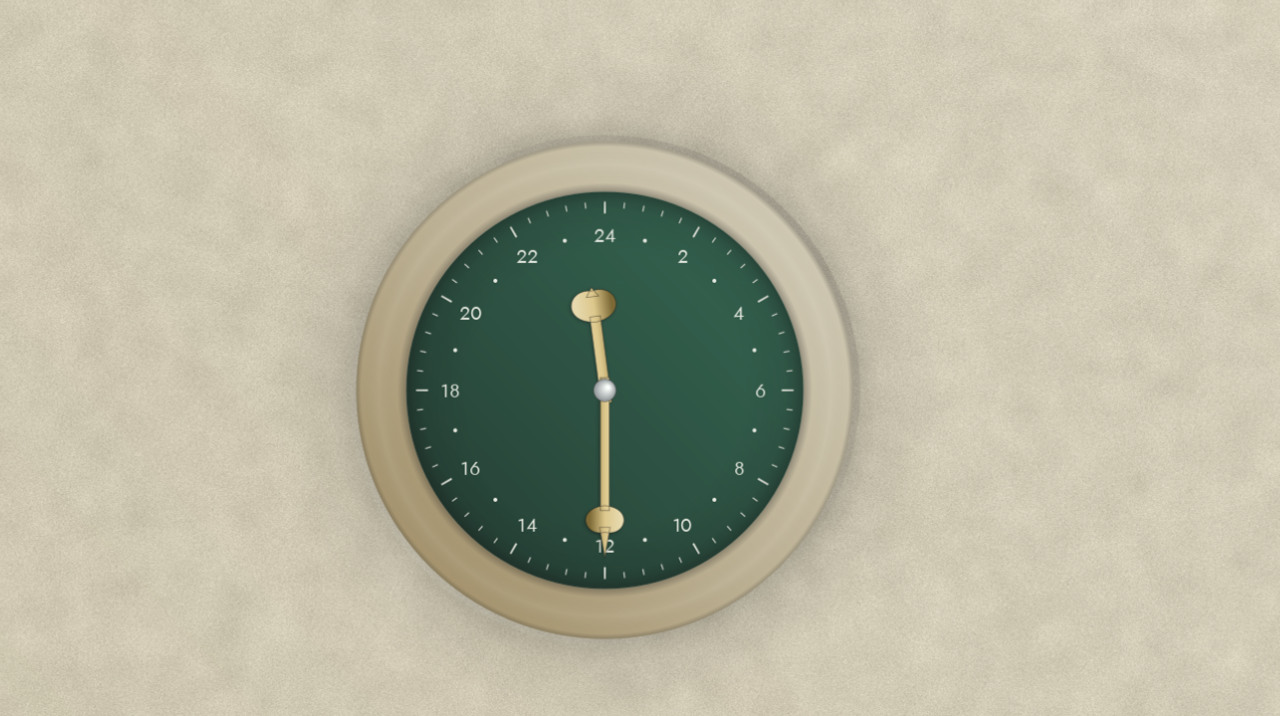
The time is 23:30
